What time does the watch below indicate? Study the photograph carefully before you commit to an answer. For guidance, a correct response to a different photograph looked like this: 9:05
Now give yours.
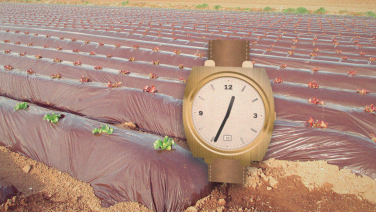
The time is 12:34
